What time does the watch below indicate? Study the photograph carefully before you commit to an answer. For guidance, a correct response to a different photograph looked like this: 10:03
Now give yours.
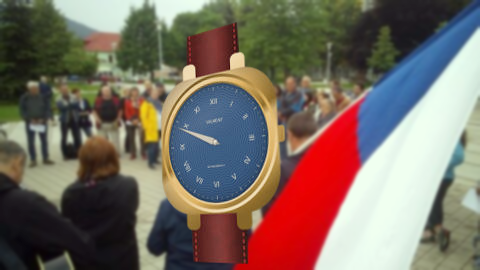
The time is 9:49
